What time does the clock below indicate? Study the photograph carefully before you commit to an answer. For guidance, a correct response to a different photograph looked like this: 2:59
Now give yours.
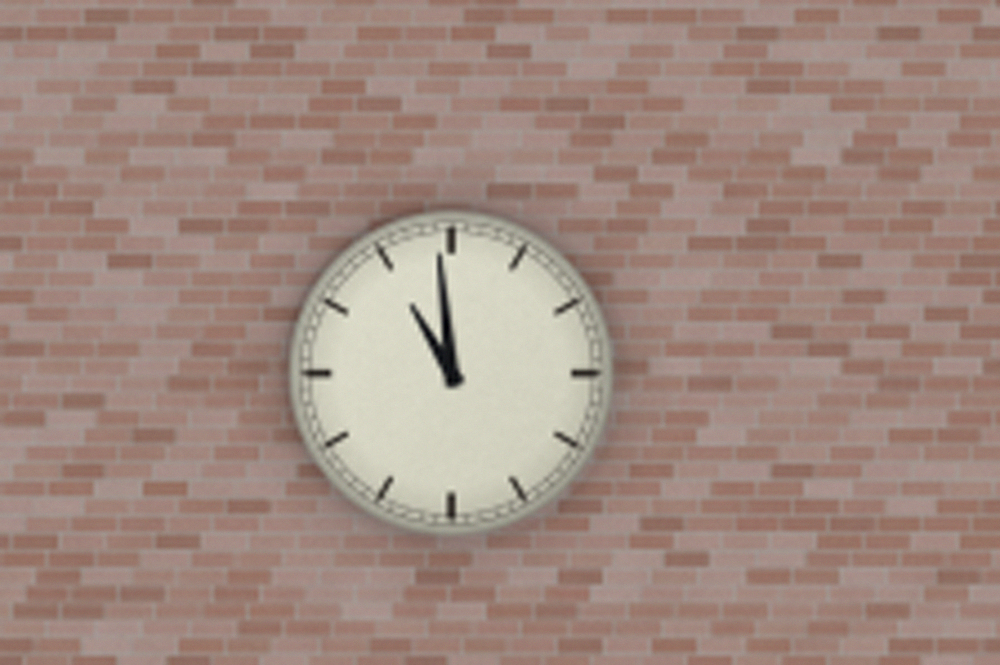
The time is 10:59
